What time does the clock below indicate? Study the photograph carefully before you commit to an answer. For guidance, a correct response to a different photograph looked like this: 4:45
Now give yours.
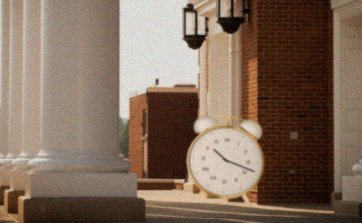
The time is 10:18
